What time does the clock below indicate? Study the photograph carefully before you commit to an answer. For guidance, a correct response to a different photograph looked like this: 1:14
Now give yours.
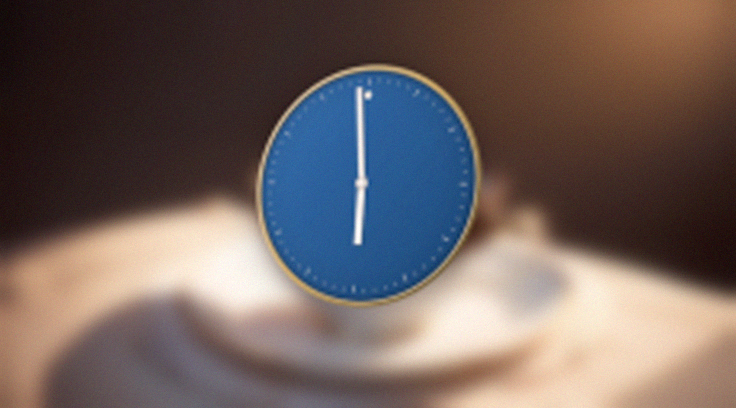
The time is 5:59
